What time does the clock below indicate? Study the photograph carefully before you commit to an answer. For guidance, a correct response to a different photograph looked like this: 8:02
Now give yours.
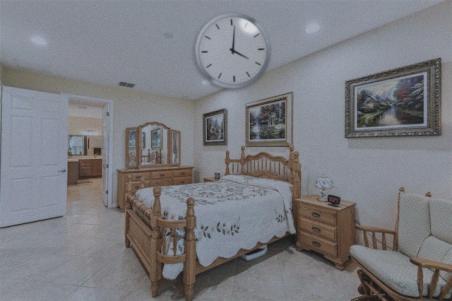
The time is 4:01
